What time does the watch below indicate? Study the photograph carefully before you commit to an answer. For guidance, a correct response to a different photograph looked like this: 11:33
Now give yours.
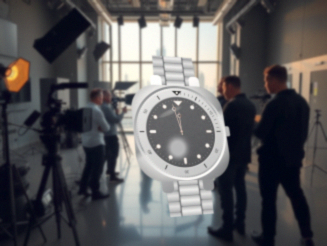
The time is 11:58
